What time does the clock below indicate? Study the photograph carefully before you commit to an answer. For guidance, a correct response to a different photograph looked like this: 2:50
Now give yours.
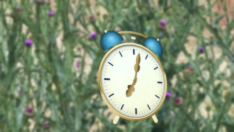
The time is 7:02
